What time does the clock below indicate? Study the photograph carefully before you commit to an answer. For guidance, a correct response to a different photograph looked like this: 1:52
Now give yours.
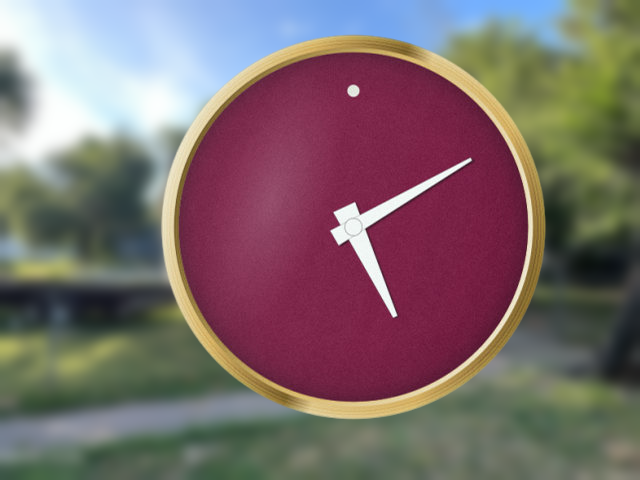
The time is 5:10
